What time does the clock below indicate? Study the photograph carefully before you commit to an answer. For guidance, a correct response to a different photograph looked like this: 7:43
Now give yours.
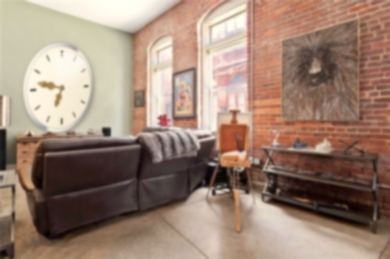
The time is 6:47
